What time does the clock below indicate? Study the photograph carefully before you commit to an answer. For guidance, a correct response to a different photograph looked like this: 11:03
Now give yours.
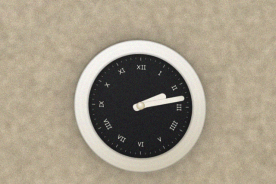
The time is 2:13
